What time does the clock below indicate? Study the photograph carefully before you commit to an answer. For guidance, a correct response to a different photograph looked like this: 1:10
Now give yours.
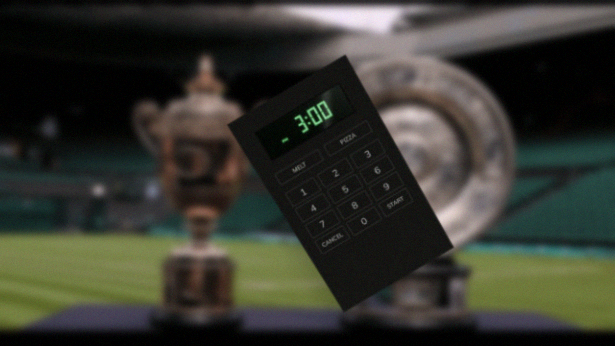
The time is 3:00
